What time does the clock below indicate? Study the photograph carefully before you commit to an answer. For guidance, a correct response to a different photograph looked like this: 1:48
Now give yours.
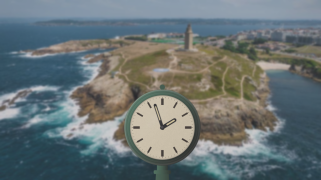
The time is 1:57
